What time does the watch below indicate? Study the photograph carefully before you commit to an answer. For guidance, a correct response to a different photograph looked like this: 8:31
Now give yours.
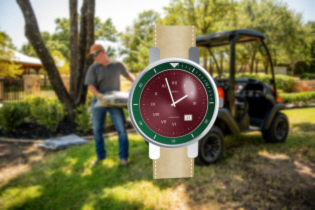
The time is 1:57
